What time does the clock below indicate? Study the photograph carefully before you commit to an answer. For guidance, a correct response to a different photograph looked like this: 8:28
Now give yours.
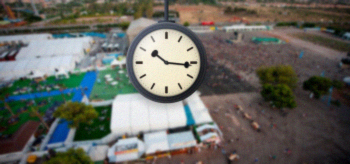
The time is 10:16
